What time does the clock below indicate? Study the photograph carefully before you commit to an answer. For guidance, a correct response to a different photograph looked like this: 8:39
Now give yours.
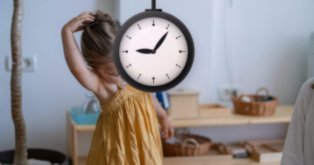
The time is 9:06
